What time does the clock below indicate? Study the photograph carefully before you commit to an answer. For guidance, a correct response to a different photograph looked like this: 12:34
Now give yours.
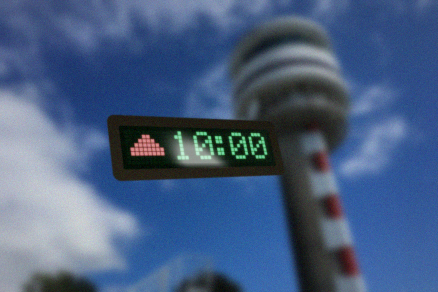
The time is 10:00
